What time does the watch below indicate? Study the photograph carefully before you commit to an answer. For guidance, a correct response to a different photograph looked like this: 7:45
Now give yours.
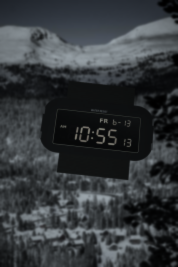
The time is 10:55
